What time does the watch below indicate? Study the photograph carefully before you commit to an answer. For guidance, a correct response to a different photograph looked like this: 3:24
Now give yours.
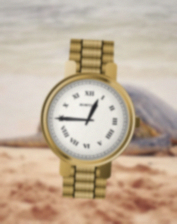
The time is 12:45
